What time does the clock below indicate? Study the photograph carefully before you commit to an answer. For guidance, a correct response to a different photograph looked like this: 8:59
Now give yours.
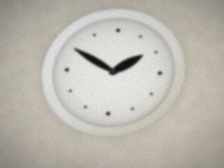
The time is 1:50
